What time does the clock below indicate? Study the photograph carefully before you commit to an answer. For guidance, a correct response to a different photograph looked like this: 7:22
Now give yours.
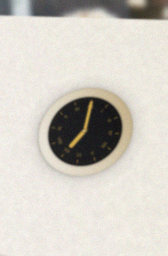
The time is 7:00
